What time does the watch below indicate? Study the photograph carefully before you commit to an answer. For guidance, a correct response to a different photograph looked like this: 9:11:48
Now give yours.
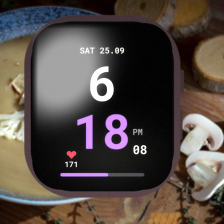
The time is 6:18:08
